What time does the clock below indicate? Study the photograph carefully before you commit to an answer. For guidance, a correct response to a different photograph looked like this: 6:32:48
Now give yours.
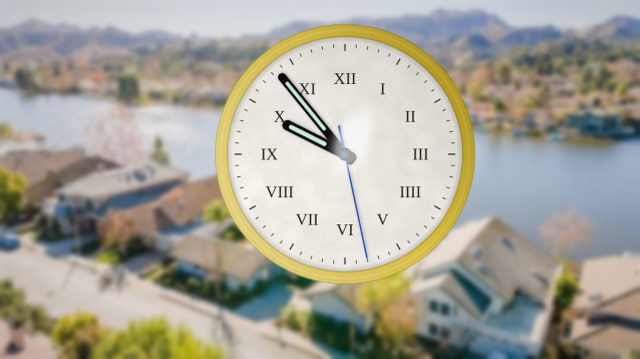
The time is 9:53:28
